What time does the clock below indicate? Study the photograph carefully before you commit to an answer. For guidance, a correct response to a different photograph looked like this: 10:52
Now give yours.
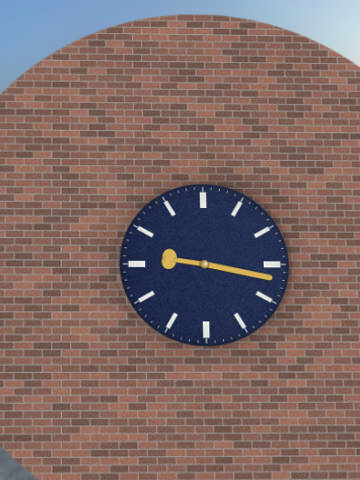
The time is 9:17
